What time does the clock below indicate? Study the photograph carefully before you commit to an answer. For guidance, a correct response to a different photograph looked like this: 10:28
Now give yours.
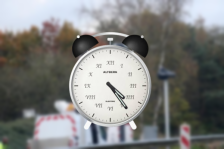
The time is 4:24
